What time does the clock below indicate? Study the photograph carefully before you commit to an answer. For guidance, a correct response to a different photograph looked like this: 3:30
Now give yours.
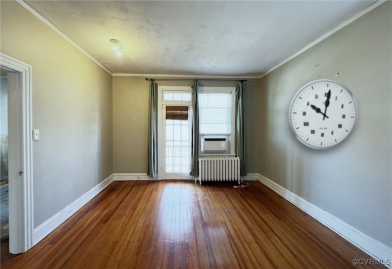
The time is 10:01
